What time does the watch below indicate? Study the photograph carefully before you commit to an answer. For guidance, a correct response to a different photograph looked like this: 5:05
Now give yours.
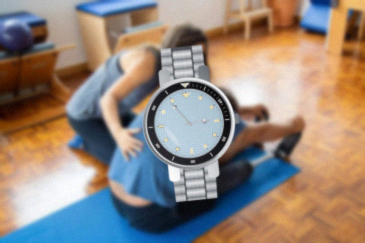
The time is 2:54
